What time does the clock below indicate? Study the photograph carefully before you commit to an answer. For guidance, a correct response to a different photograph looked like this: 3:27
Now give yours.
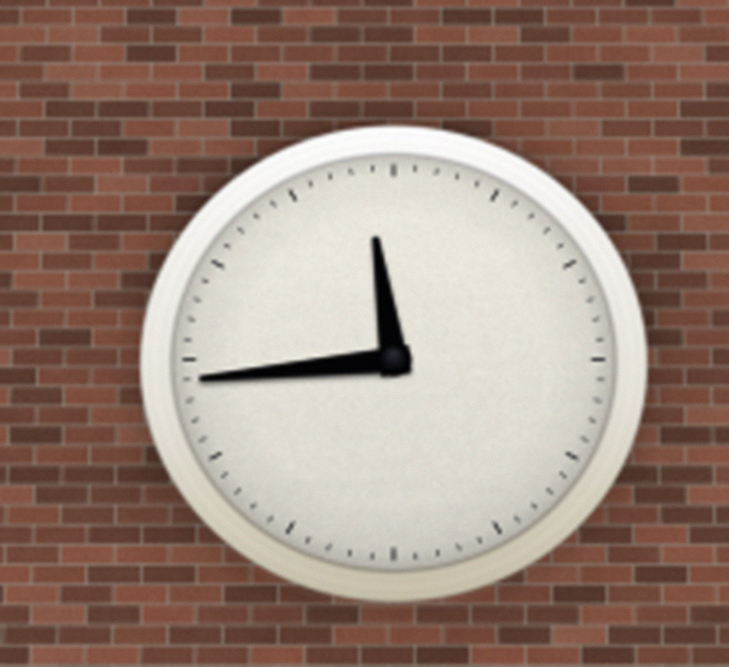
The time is 11:44
